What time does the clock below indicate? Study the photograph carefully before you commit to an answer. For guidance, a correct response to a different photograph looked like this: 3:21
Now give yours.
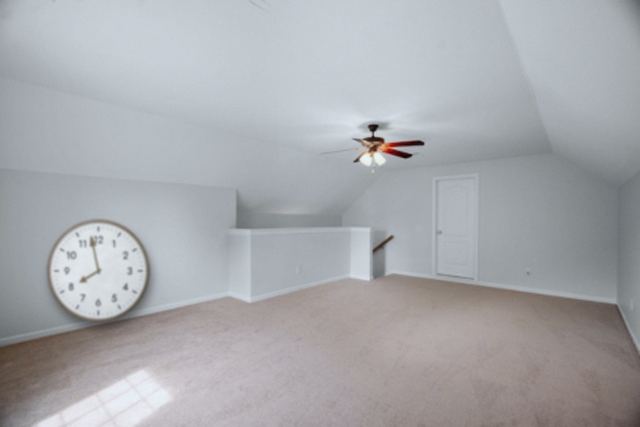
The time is 7:58
